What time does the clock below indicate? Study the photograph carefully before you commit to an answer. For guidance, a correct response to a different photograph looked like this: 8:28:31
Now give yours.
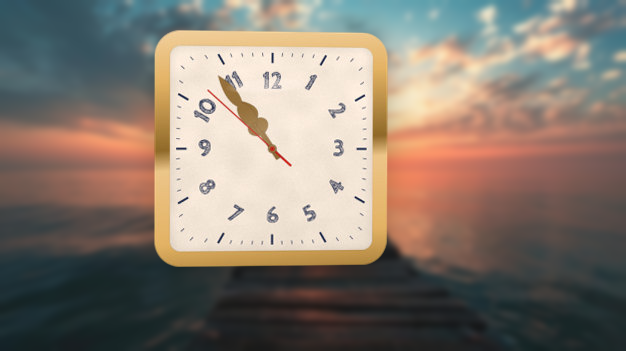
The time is 10:53:52
